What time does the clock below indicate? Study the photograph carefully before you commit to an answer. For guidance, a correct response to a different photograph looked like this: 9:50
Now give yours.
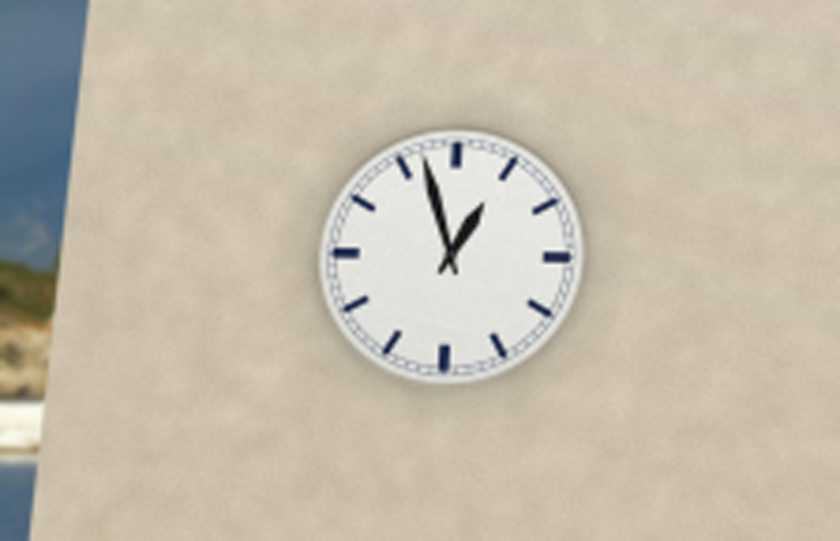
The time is 12:57
